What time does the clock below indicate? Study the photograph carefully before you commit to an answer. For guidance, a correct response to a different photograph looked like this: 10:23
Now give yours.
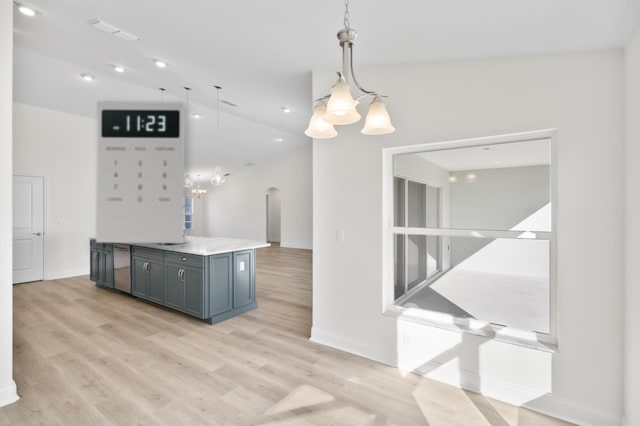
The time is 11:23
